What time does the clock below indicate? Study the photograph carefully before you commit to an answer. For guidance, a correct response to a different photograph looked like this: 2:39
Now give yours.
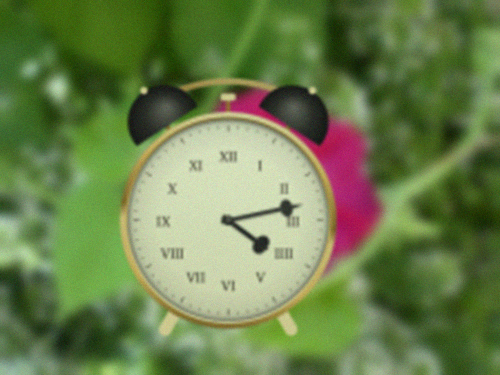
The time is 4:13
